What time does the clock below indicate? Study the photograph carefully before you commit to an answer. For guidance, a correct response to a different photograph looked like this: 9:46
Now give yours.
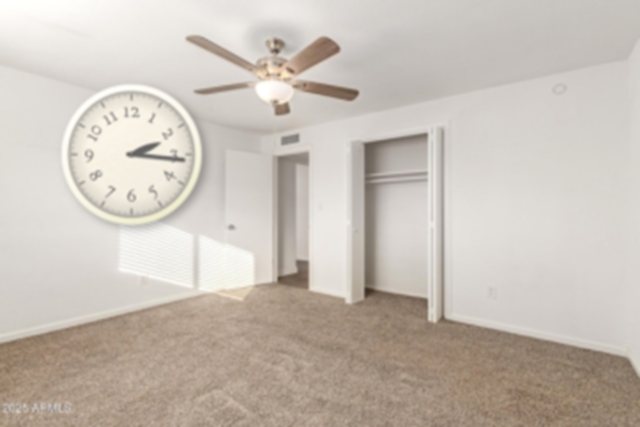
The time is 2:16
